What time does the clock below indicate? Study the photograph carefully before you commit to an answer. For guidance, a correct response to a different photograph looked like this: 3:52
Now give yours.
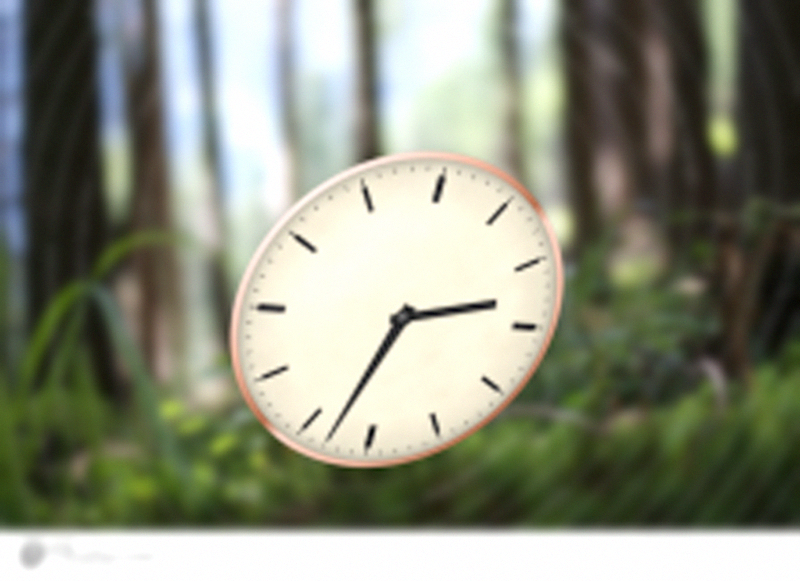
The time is 2:33
